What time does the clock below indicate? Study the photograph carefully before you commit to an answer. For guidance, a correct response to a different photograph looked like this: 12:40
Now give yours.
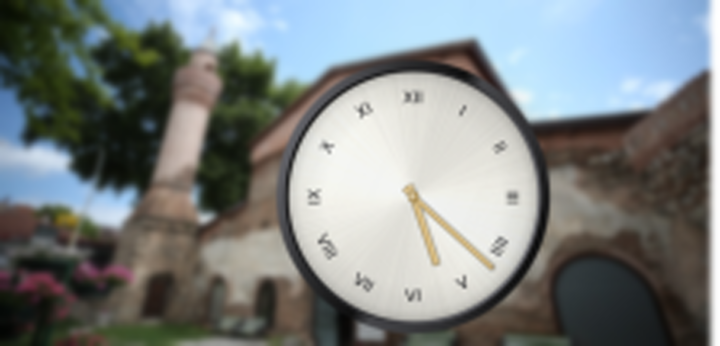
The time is 5:22
